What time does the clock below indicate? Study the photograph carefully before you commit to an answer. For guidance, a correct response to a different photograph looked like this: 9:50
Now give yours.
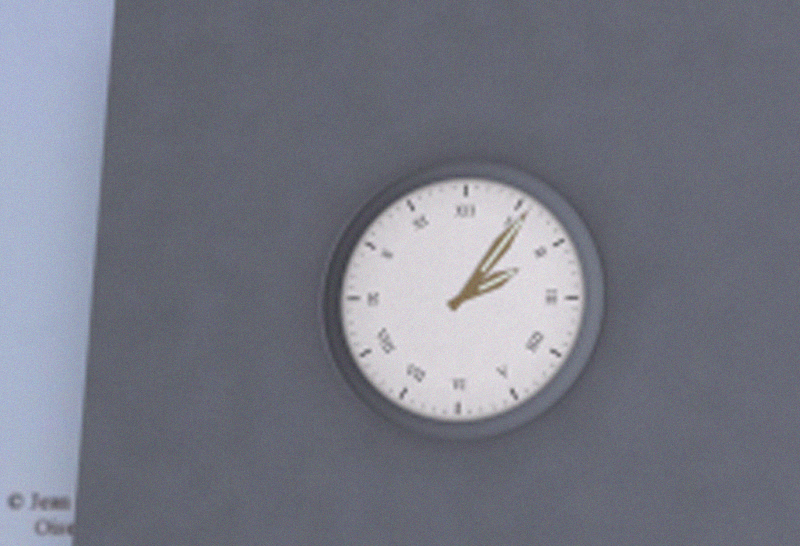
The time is 2:06
